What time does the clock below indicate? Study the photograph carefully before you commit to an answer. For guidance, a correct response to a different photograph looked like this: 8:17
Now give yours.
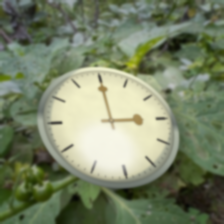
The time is 3:00
